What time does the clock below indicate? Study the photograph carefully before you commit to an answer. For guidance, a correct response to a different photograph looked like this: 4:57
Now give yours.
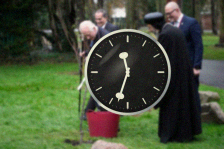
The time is 11:33
